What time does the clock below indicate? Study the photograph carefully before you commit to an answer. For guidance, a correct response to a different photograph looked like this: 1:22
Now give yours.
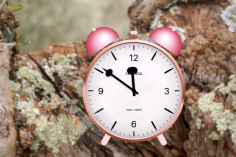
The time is 11:51
